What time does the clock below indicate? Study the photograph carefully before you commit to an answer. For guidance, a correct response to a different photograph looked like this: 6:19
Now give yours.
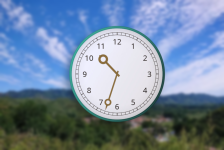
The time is 10:33
